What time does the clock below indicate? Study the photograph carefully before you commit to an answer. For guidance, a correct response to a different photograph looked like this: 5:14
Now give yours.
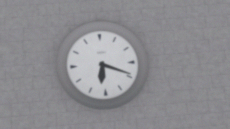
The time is 6:19
